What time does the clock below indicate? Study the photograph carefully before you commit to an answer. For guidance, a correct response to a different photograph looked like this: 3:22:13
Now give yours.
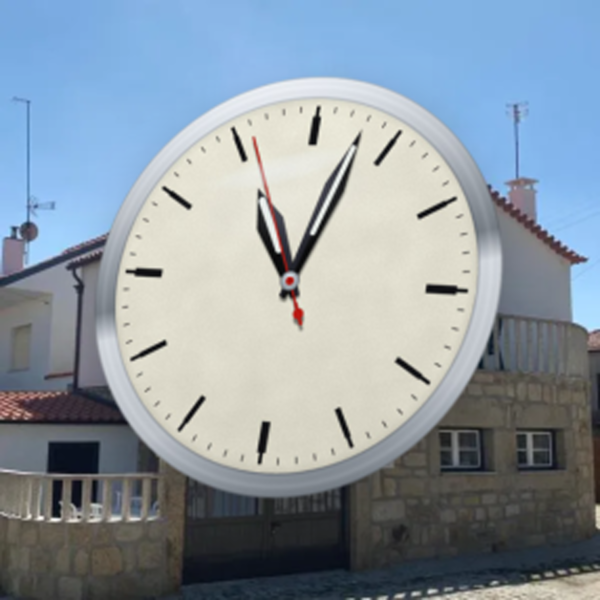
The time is 11:02:56
